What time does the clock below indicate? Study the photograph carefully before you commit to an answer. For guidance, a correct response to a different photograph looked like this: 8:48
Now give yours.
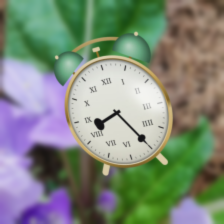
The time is 8:25
